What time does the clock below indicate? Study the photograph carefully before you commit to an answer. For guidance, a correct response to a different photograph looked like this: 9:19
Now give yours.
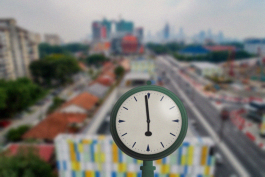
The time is 5:59
